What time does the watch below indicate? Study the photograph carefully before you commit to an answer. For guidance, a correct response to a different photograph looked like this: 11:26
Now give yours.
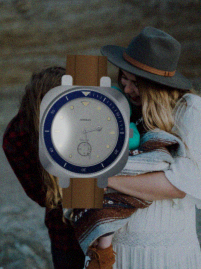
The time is 2:28
